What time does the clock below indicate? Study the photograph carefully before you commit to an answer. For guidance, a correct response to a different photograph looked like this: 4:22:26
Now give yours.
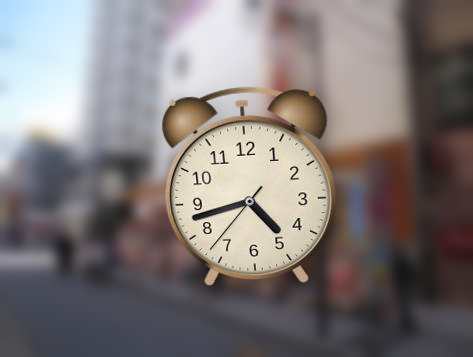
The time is 4:42:37
